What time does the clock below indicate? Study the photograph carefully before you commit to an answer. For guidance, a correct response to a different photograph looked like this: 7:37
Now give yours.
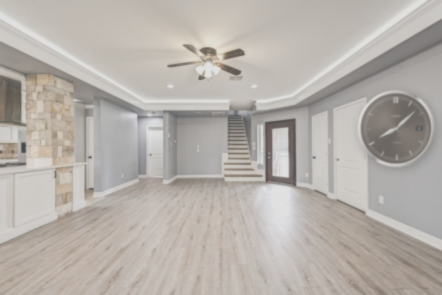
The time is 8:08
